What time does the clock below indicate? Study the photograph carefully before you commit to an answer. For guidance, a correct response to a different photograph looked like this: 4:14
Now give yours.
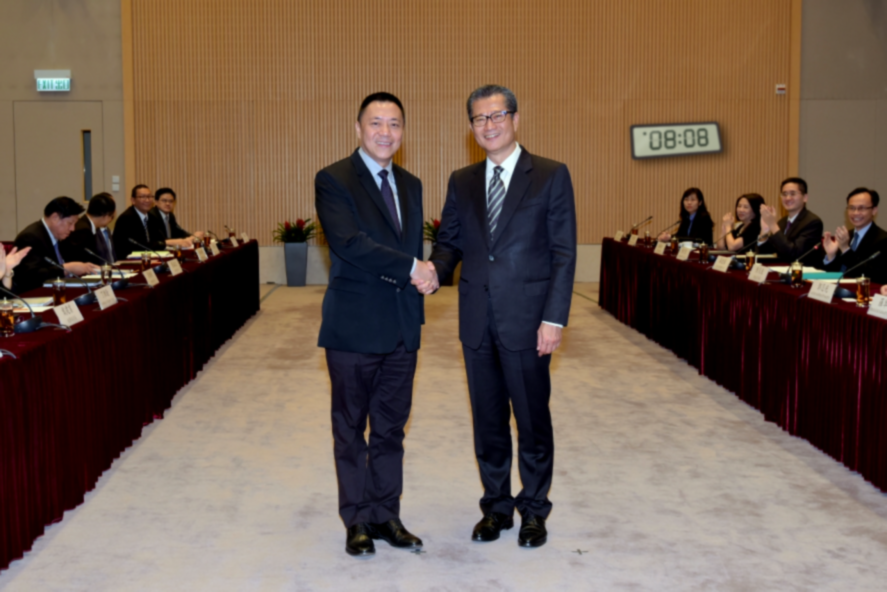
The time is 8:08
